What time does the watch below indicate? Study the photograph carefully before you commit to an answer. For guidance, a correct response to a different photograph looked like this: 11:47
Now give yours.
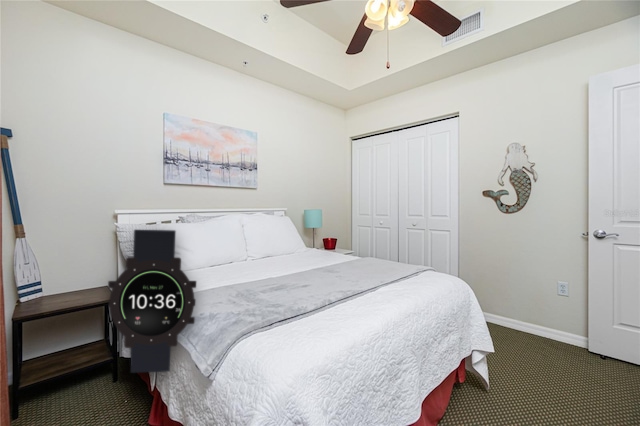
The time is 10:36
